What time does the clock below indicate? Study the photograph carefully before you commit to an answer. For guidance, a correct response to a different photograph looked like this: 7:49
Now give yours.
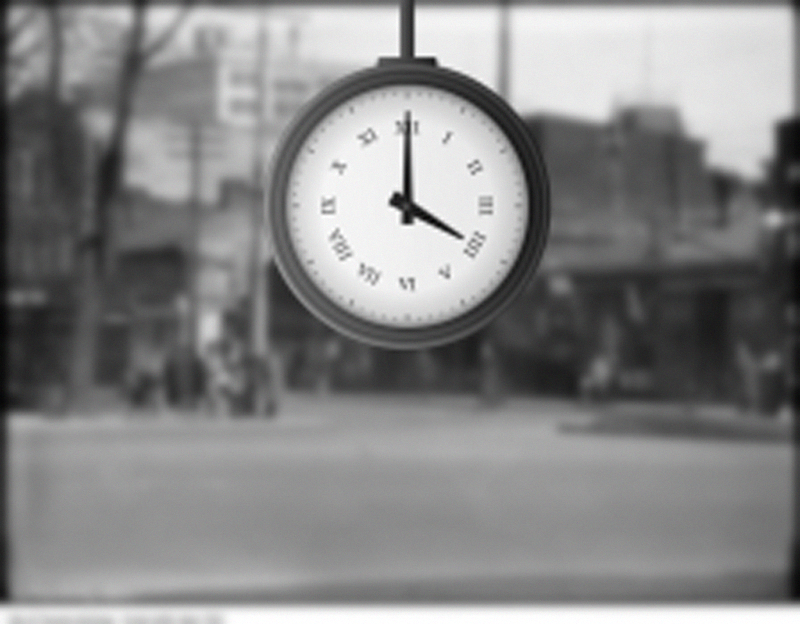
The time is 4:00
